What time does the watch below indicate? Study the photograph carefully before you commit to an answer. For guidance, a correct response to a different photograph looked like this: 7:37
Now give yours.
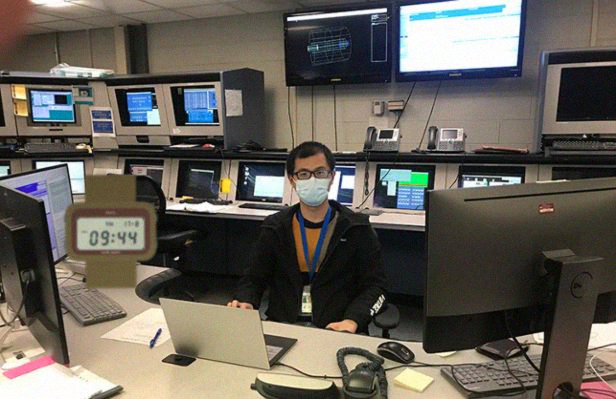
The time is 9:44
